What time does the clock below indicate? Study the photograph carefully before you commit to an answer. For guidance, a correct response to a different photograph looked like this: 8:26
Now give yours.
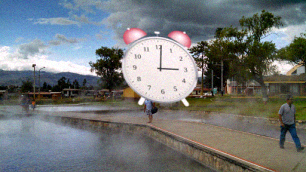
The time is 3:01
